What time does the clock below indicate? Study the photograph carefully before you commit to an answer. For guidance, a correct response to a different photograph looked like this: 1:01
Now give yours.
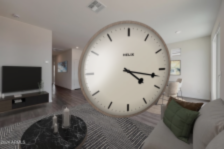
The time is 4:17
